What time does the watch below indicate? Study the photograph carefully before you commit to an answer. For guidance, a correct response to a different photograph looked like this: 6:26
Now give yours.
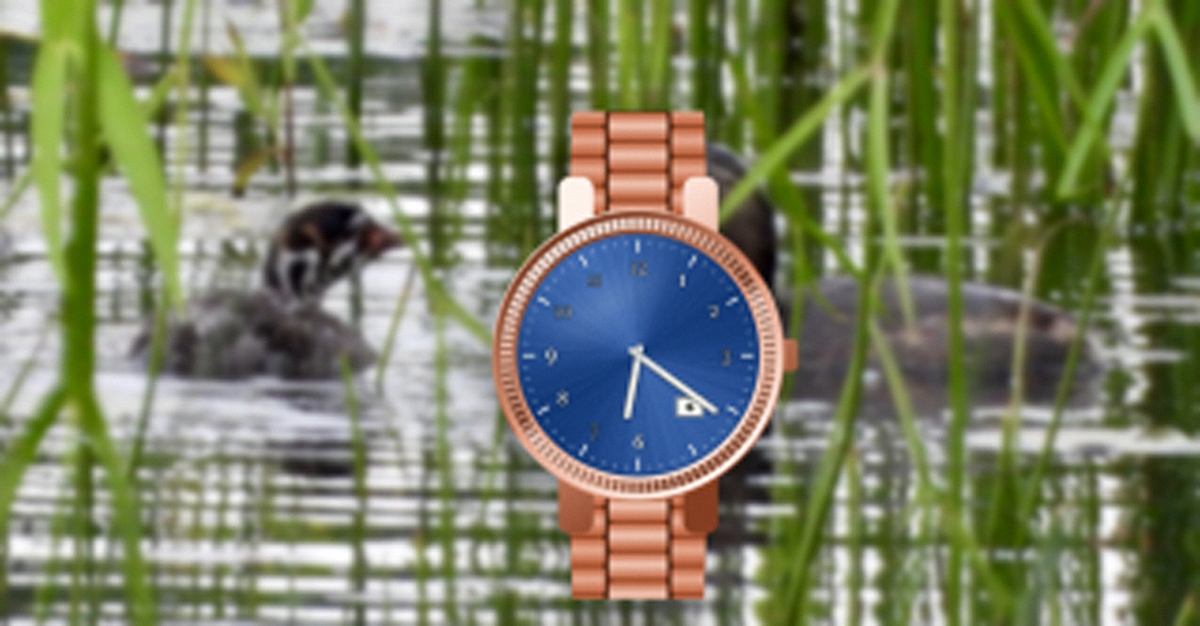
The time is 6:21
